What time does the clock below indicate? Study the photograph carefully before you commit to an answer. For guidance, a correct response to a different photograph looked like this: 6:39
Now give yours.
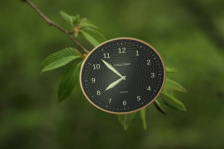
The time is 7:53
